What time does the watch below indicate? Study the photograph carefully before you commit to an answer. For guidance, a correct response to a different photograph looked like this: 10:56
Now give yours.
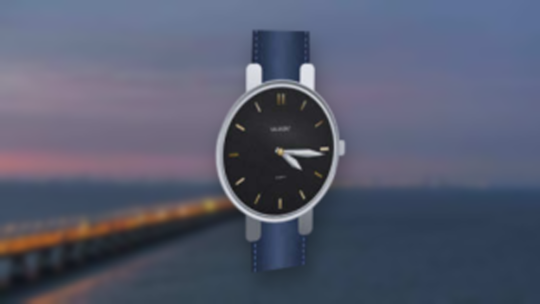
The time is 4:16
